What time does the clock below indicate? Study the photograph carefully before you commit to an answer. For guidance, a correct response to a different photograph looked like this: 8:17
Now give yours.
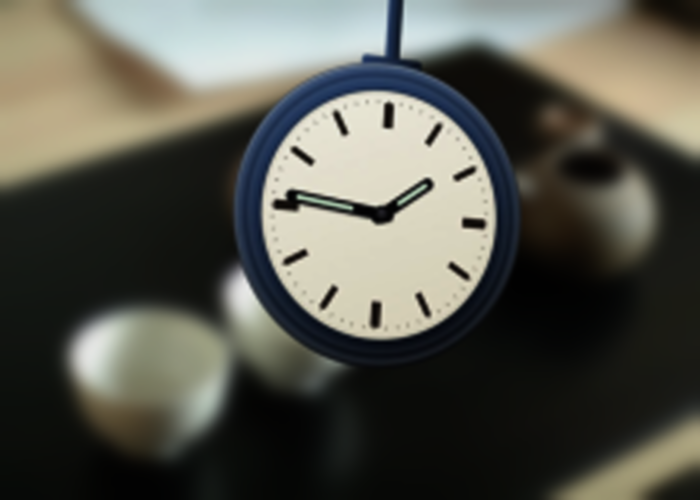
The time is 1:46
